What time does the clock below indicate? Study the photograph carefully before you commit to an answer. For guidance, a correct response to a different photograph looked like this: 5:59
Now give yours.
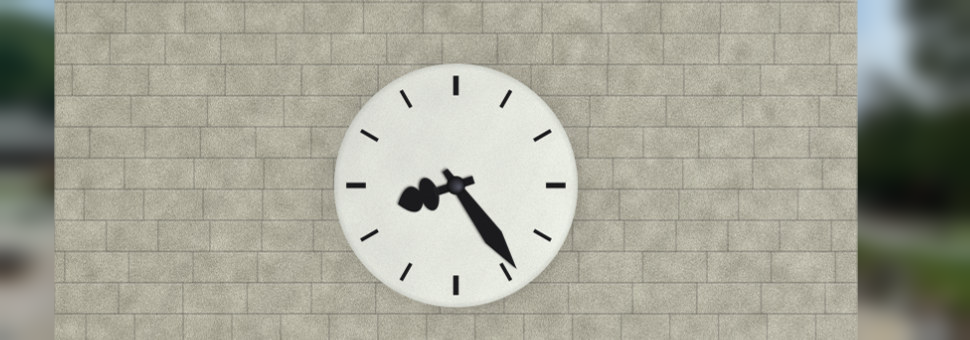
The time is 8:24
